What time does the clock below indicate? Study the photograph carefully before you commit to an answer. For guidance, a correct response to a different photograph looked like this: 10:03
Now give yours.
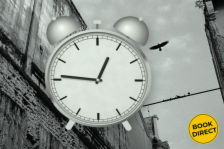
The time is 12:46
